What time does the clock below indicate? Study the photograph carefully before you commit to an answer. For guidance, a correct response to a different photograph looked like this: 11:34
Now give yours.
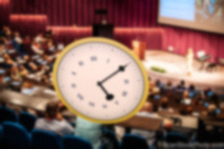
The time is 5:10
